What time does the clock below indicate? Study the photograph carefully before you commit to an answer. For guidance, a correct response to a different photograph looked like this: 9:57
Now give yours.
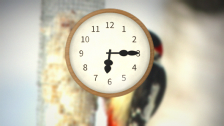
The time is 6:15
